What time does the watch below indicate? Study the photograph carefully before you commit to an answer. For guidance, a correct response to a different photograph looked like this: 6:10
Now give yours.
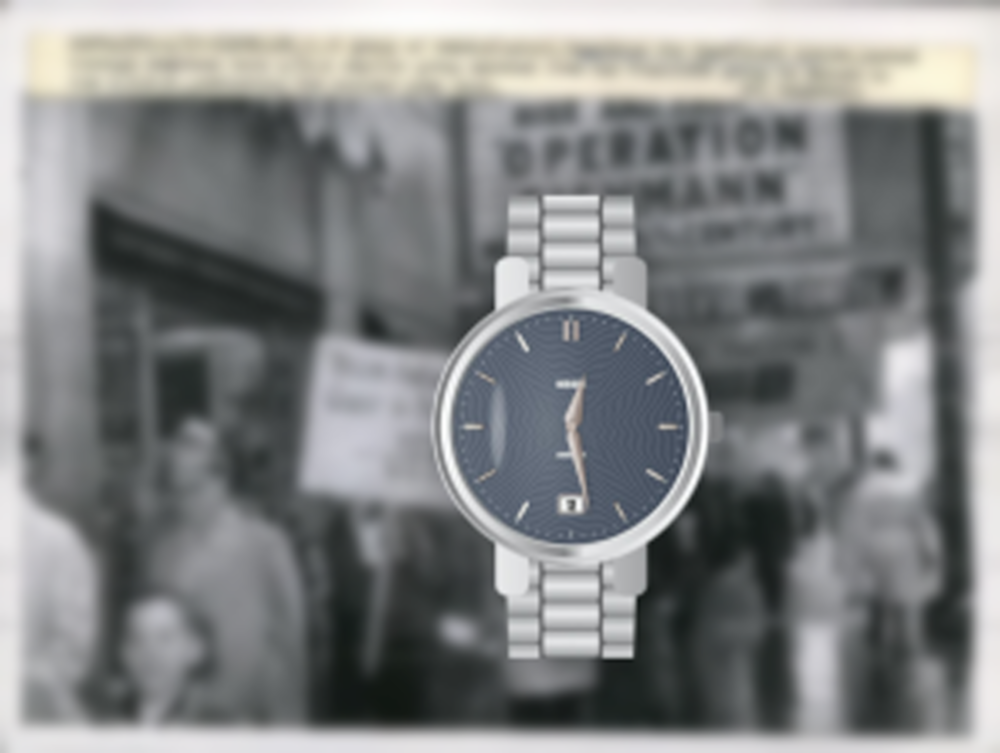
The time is 12:28
